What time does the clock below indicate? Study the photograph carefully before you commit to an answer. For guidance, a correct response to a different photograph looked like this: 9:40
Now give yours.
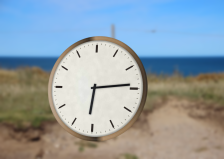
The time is 6:14
